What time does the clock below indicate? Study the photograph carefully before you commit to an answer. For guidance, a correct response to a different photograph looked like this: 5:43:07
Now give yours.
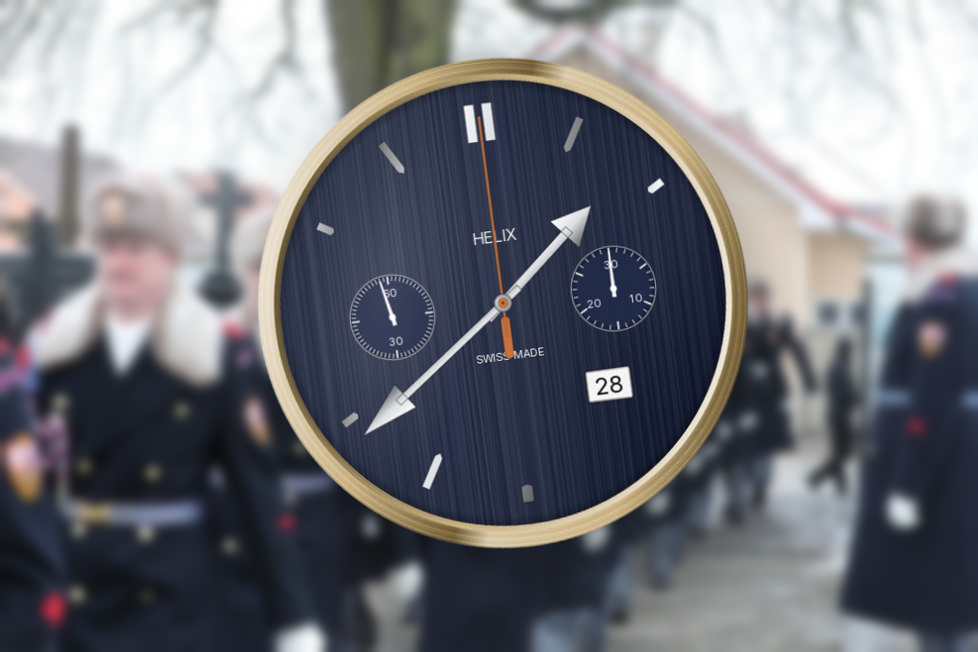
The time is 1:38:58
